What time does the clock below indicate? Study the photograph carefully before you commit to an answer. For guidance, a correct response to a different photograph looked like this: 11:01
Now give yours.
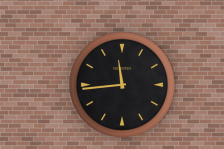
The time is 11:44
